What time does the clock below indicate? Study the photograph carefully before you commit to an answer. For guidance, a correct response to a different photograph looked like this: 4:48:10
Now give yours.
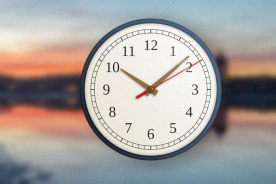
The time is 10:08:10
